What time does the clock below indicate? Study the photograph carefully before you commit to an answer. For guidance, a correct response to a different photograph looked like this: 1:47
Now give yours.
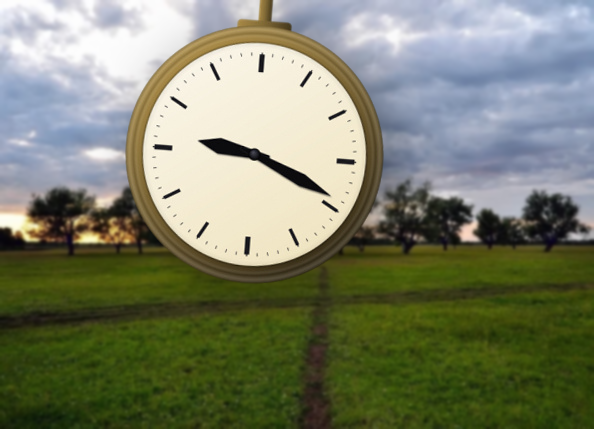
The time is 9:19
